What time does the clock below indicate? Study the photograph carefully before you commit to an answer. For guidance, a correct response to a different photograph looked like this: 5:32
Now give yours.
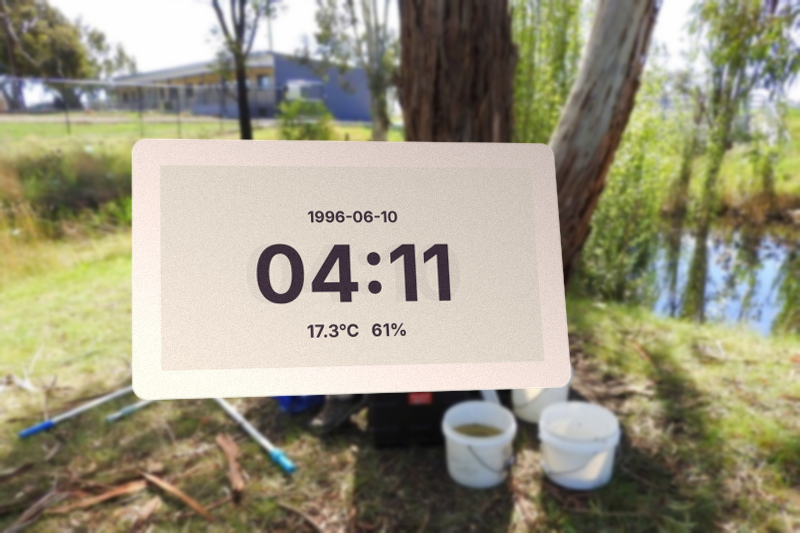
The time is 4:11
